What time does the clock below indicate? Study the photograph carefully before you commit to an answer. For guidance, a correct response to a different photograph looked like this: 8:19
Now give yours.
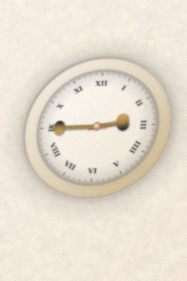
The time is 2:45
